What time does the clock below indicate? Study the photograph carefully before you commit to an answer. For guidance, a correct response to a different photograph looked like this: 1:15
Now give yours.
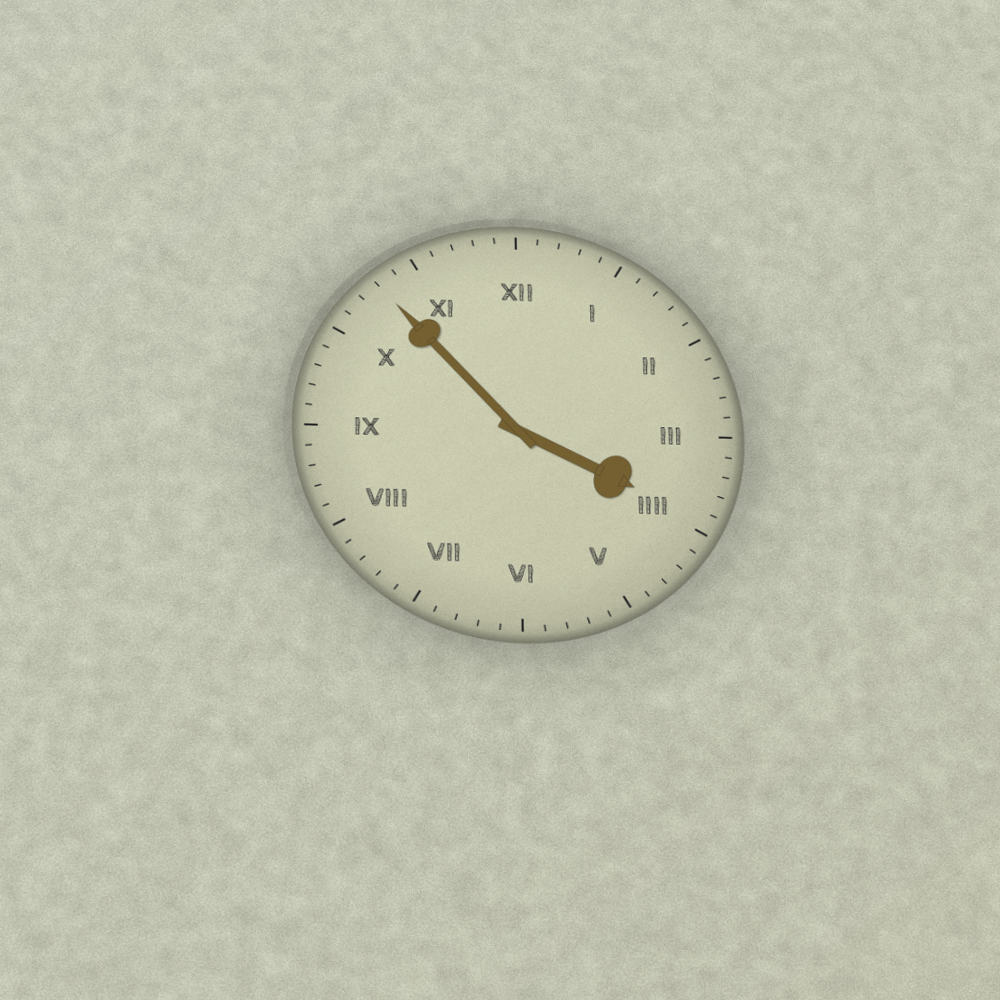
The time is 3:53
